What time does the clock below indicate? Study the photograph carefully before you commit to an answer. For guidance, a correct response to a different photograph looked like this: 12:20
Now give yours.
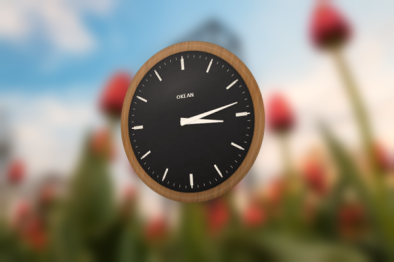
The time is 3:13
